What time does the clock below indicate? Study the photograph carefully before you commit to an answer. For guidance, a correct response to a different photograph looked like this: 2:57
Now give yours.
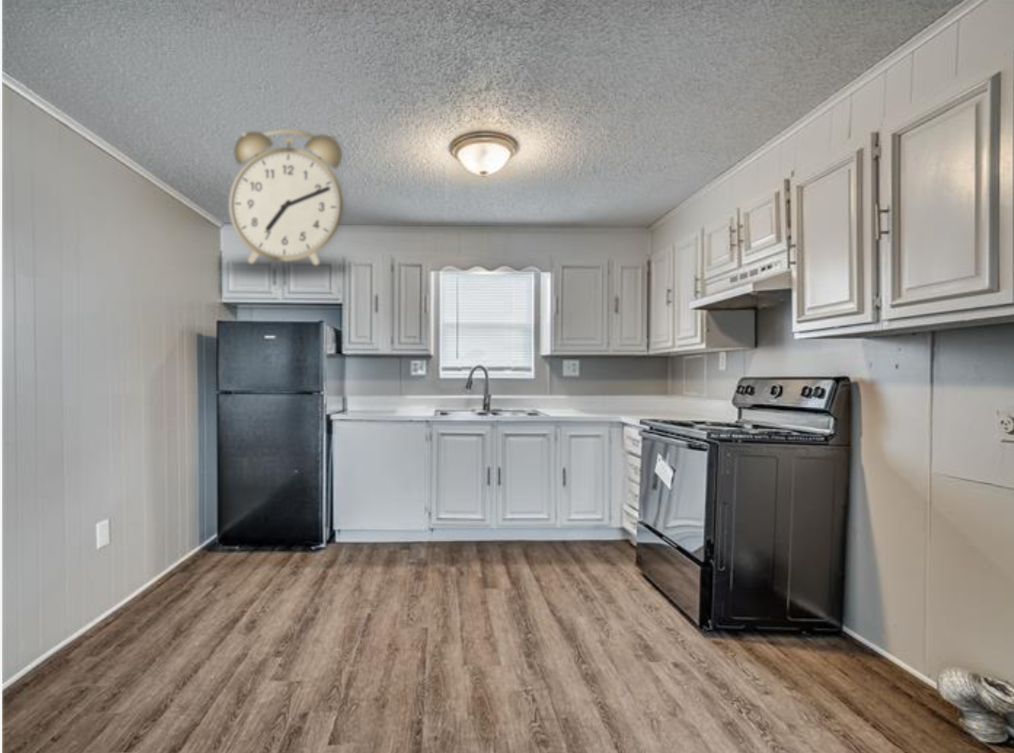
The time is 7:11
